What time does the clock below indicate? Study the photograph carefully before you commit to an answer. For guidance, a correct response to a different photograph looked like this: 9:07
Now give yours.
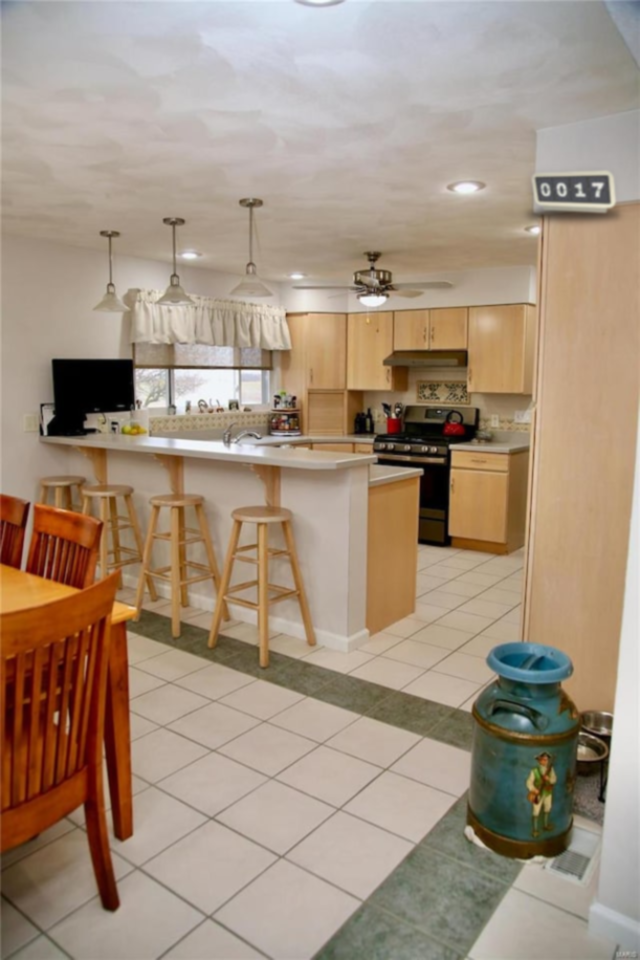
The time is 0:17
